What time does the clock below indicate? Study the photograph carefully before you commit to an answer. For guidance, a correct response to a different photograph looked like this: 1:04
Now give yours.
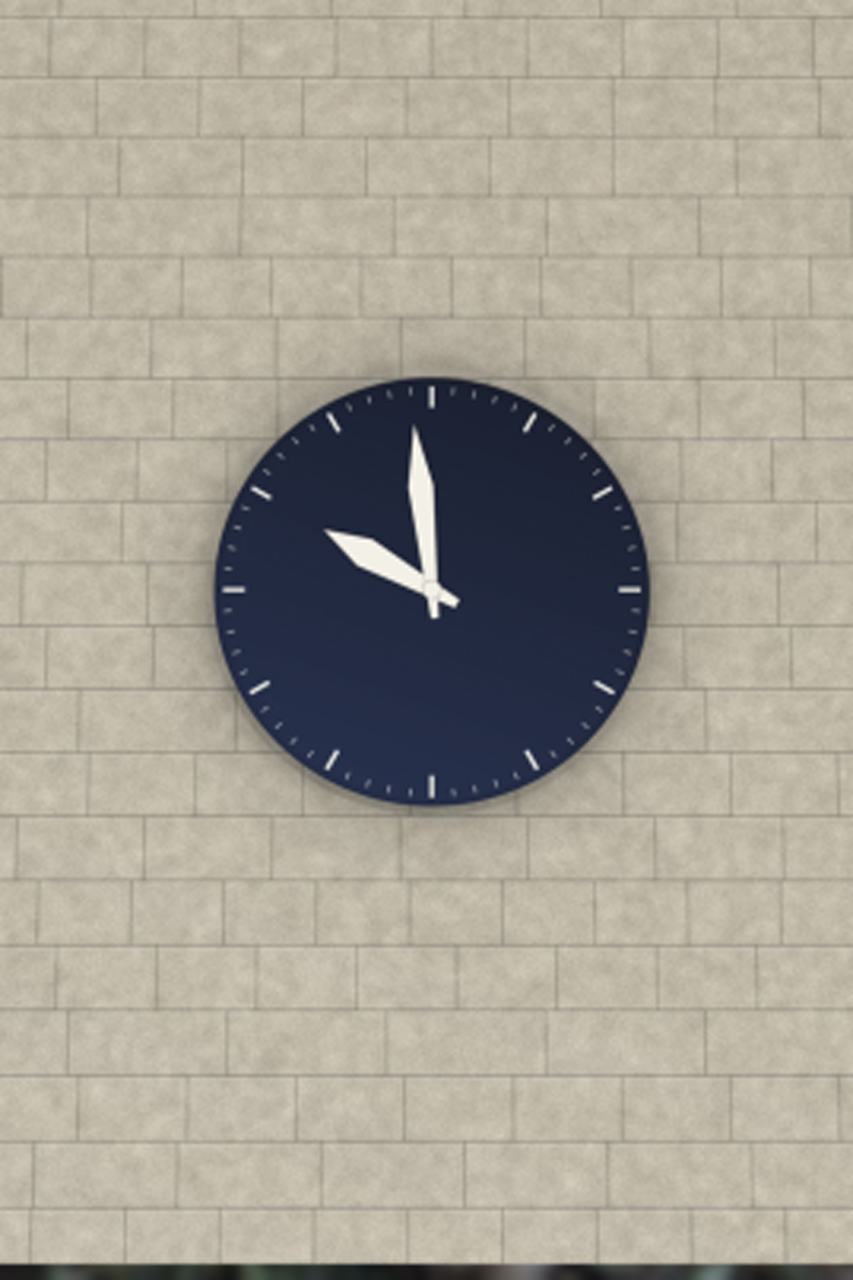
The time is 9:59
